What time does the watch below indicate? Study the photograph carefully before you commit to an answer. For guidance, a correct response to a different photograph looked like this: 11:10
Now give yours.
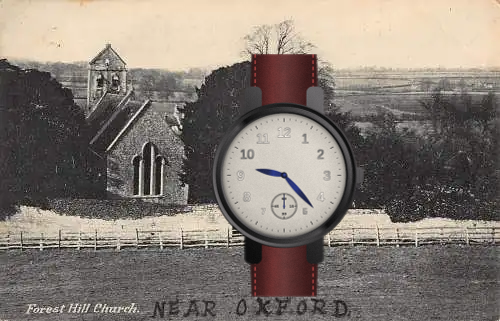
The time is 9:23
